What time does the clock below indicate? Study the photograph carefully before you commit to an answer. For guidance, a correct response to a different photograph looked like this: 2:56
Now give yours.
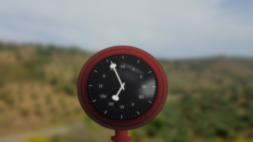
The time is 6:56
